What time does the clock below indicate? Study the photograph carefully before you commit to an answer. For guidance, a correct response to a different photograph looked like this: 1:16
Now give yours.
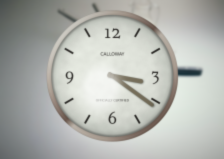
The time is 3:21
